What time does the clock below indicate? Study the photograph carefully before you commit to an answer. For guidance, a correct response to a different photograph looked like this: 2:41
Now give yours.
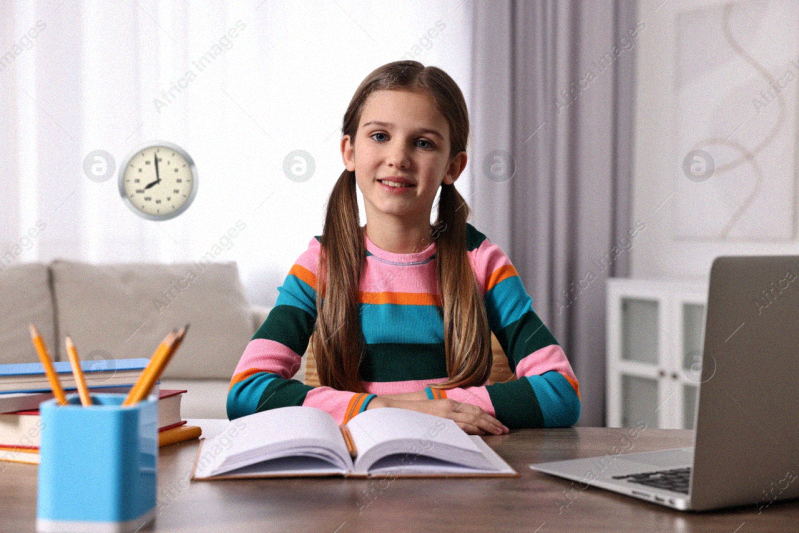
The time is 7:59
